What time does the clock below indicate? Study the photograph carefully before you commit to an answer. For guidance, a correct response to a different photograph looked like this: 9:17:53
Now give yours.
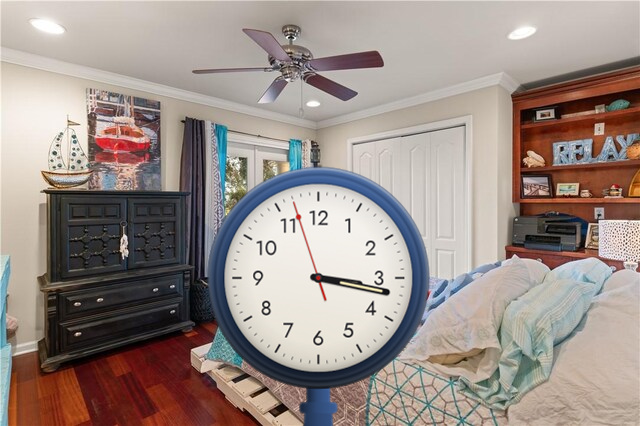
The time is 3:16:57
